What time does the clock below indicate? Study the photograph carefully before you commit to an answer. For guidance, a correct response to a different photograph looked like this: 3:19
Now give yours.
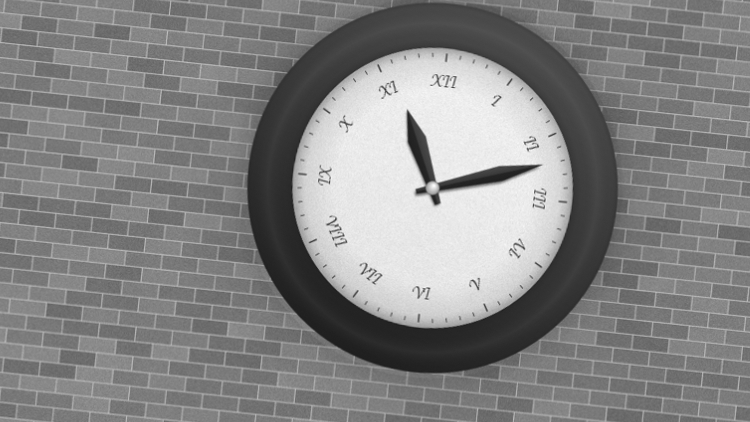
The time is 11:12
